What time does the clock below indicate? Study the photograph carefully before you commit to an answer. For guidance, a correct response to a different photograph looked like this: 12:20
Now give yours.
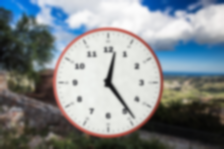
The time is 12:24
